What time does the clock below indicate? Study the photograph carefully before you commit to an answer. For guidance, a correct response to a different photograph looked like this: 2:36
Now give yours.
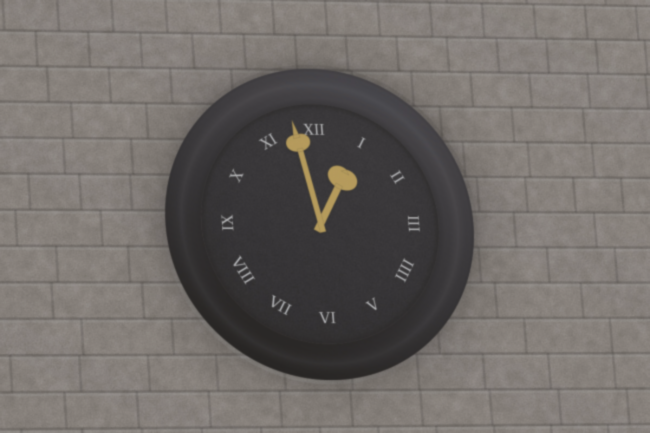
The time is 12:58
